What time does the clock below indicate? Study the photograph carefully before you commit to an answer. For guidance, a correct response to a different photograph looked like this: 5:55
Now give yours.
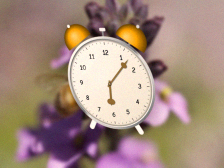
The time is 6:07
